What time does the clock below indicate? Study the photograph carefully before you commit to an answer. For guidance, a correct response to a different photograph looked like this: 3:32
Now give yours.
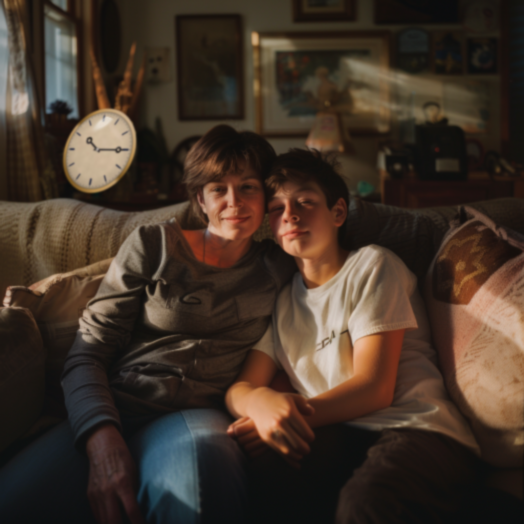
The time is 10:15
